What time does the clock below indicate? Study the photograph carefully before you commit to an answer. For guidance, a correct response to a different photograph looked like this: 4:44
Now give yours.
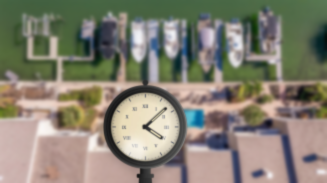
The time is 4:08
